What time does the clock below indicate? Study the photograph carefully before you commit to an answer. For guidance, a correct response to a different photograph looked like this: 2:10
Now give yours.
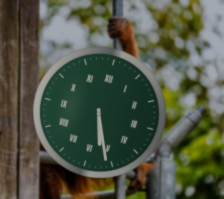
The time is 5:26
